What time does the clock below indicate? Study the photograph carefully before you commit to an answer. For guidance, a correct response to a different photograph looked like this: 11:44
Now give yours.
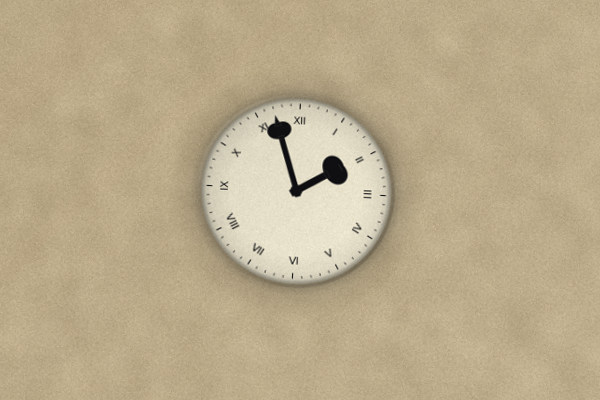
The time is 1:57
